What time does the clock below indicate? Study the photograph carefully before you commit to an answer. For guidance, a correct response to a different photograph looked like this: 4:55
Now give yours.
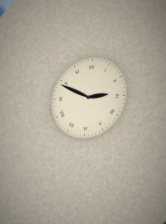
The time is 2:49
